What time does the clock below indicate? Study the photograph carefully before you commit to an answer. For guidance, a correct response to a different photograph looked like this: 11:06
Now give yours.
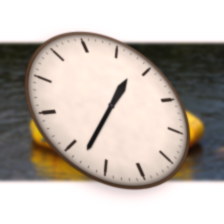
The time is 1:38
